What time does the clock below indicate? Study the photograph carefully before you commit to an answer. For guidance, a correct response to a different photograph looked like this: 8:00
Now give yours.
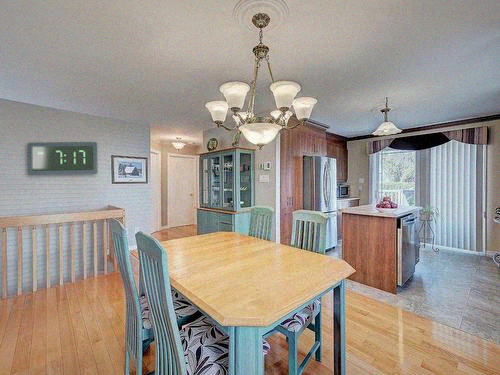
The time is 7:17
